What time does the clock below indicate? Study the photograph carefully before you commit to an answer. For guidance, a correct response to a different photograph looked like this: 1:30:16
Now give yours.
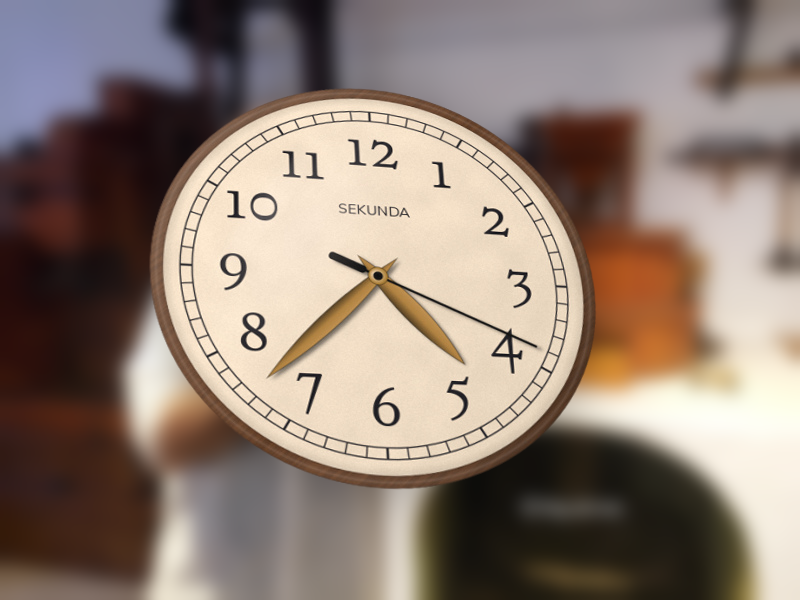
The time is 4:37:19
